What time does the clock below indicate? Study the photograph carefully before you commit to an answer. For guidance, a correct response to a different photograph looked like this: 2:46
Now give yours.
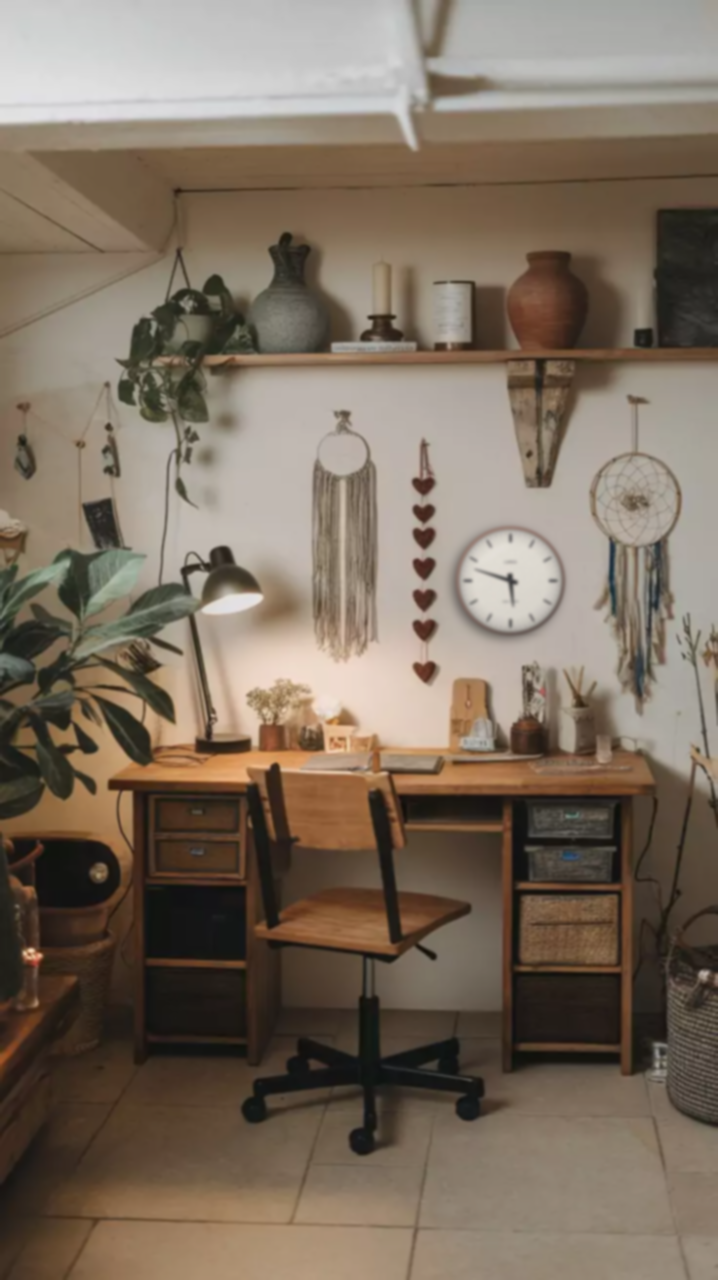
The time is 5:48
